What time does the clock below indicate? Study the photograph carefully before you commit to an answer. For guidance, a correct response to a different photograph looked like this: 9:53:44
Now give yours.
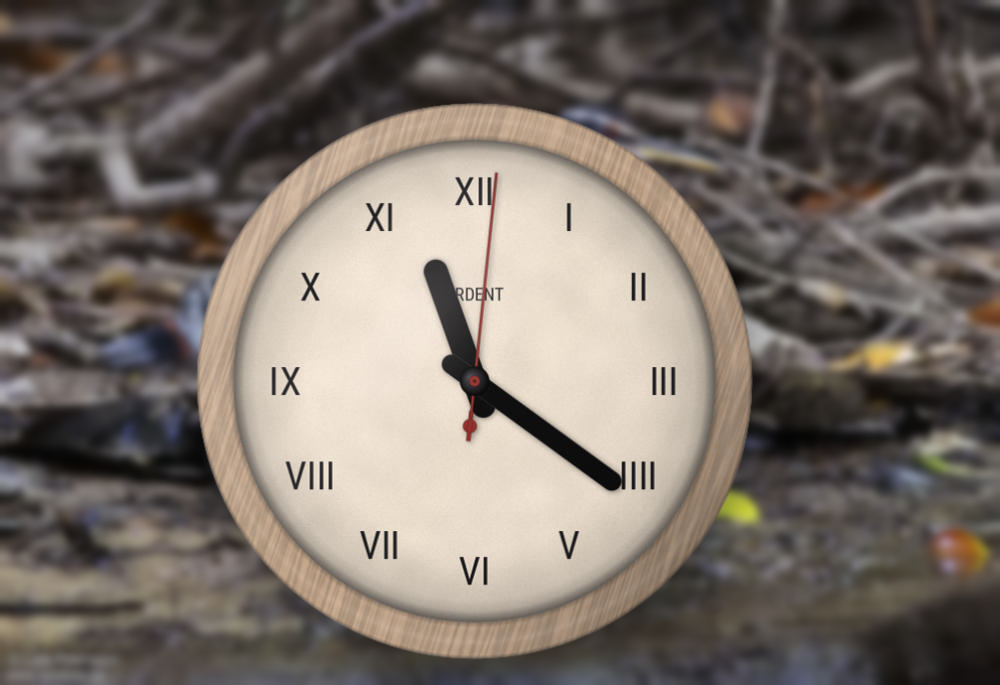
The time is 11:21:01
